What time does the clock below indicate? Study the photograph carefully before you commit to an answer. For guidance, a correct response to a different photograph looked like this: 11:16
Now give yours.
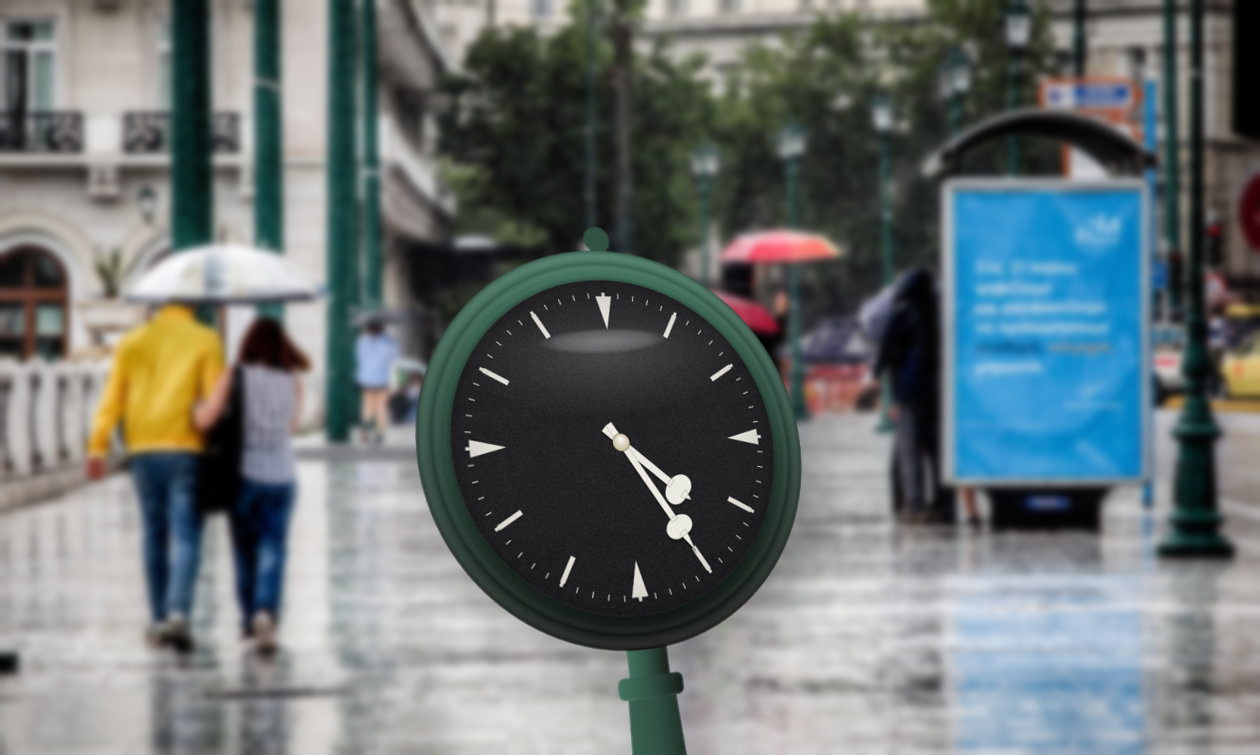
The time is 4:25
